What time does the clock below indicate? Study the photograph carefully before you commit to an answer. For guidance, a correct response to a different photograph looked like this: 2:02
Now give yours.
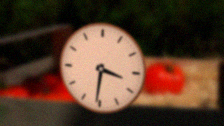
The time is 3:31
